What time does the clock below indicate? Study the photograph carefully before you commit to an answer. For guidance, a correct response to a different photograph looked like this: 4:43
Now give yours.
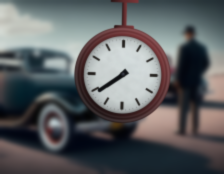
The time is 7:39
